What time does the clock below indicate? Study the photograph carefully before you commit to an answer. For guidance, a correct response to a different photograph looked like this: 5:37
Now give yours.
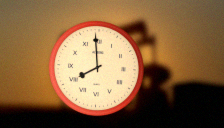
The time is 7:59
